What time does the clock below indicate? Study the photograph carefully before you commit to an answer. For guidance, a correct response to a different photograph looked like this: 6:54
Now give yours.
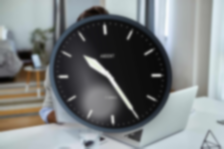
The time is 10:25
